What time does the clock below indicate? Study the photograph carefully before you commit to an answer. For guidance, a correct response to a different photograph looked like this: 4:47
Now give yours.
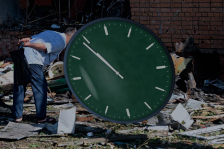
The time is 10:54
